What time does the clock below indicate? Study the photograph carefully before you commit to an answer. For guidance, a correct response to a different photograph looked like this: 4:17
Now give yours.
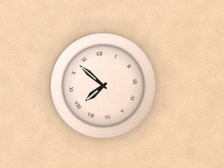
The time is 7:53
